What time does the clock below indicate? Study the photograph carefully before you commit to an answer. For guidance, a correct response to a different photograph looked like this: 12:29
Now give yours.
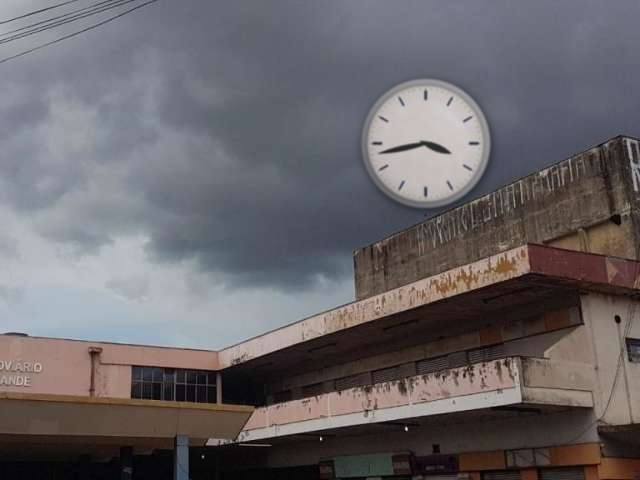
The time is 3:43
